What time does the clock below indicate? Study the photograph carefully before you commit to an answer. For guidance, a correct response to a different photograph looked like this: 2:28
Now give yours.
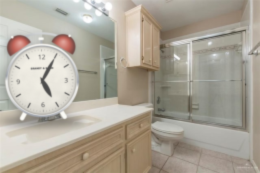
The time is 5:05
